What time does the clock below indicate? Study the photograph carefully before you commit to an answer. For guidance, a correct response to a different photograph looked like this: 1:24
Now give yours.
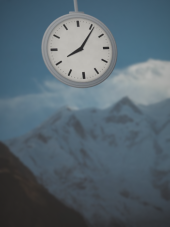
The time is 8:06
